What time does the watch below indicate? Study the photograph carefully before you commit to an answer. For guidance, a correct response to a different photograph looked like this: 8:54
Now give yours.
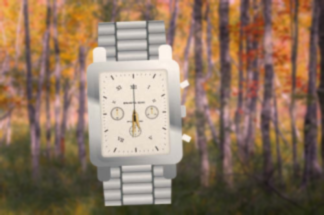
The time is 5:31
